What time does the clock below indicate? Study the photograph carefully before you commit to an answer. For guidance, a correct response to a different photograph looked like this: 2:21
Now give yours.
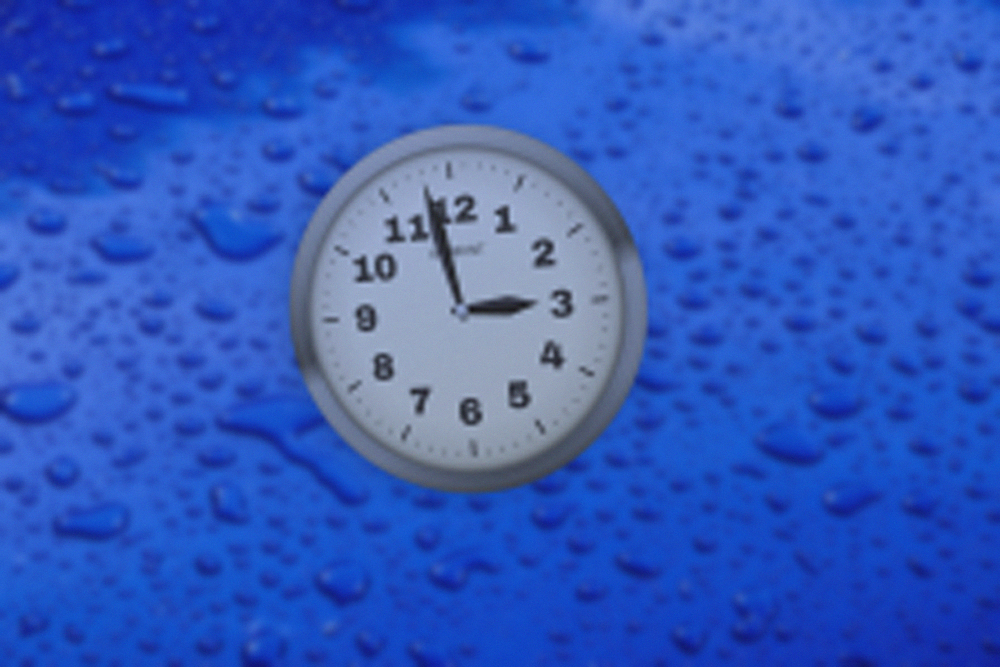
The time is 2:58
